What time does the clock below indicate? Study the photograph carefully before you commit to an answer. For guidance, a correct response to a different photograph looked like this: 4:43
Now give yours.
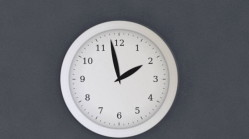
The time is 1:58
